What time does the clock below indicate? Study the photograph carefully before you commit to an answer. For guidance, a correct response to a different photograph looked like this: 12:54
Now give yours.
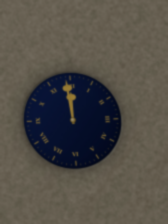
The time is 11:59
